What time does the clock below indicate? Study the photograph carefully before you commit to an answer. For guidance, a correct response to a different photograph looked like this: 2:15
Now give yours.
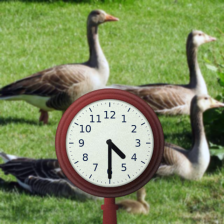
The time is 4:30
